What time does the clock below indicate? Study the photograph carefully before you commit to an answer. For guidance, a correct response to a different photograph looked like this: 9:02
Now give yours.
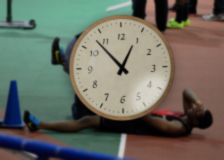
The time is 12:53
